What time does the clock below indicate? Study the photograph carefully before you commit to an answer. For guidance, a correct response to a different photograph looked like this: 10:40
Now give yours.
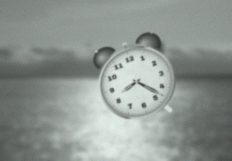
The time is 8:23
